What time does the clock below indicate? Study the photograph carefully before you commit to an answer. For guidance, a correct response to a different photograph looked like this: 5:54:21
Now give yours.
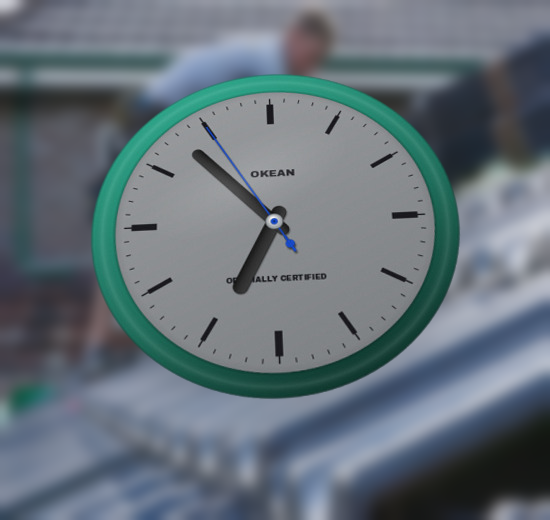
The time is 6:52:55
